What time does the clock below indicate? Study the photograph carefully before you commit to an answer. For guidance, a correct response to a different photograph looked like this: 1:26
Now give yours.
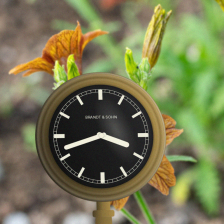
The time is 3:42
